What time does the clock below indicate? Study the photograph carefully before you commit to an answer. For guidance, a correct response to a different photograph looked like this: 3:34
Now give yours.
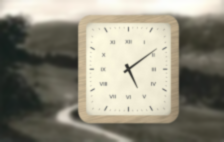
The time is 5:09
